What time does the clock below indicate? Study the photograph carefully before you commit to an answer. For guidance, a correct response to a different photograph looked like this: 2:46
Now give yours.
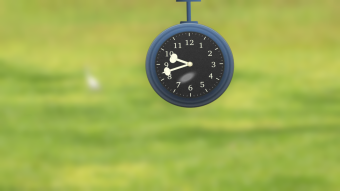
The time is 9:42
